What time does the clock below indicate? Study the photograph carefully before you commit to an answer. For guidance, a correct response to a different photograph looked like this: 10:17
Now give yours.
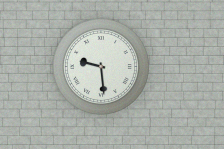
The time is 9:29
